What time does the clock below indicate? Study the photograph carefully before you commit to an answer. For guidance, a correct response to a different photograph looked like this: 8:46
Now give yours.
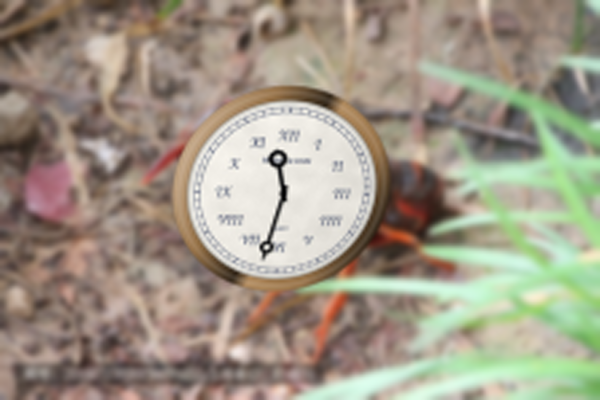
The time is 11:32
